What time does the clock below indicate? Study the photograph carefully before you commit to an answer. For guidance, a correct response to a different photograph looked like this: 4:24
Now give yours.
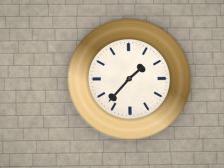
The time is 1:37
